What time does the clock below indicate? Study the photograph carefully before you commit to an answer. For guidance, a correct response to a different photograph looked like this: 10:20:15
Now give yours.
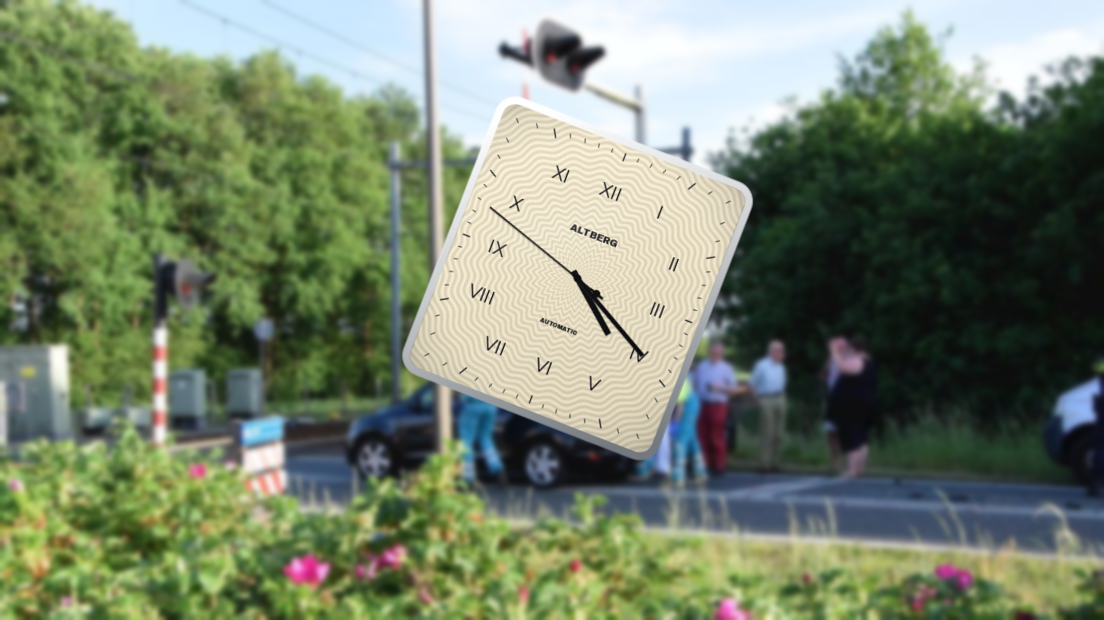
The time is 4:19:48
